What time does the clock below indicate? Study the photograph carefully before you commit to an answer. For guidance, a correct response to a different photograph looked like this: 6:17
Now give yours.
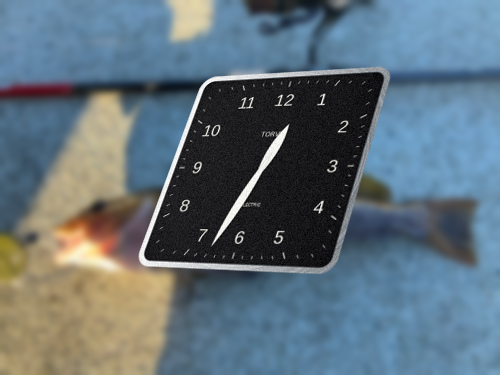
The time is 12:33
